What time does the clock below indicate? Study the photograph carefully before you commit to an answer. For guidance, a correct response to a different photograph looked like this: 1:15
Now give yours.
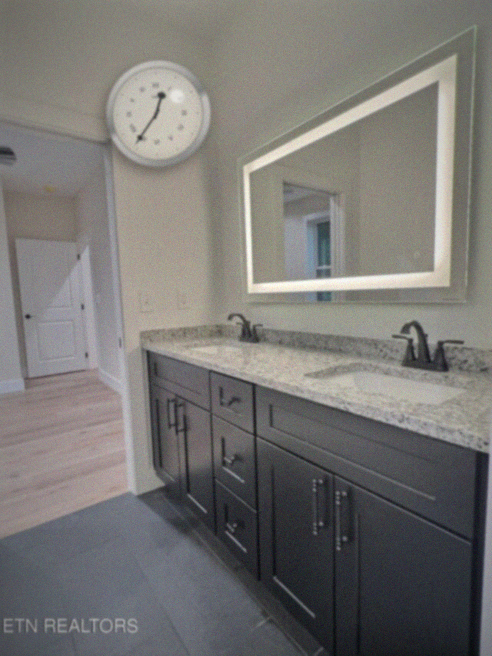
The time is 12:36
